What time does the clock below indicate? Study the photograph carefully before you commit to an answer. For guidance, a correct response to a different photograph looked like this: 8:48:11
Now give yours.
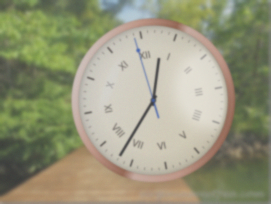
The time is 12:36:59
